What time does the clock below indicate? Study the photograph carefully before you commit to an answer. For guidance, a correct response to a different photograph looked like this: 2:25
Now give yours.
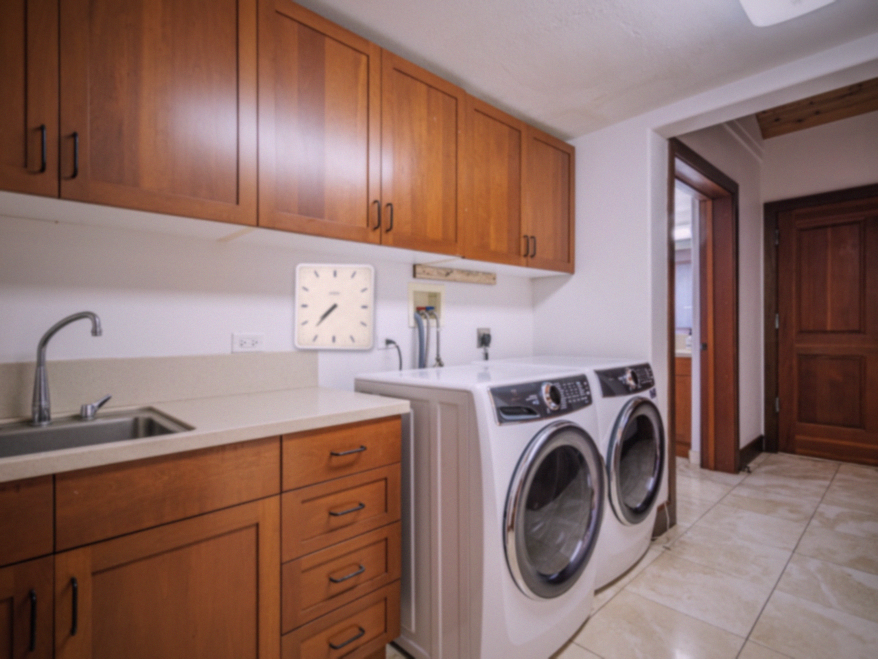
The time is 7:37
